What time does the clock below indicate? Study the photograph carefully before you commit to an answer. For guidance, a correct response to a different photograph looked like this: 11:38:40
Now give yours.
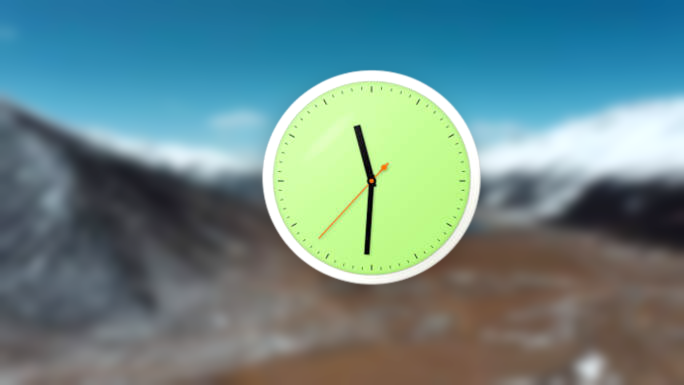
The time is 11:30:37
